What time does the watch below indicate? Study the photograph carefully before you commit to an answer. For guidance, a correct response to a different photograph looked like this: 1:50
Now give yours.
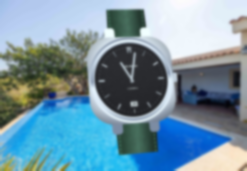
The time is 11:02
